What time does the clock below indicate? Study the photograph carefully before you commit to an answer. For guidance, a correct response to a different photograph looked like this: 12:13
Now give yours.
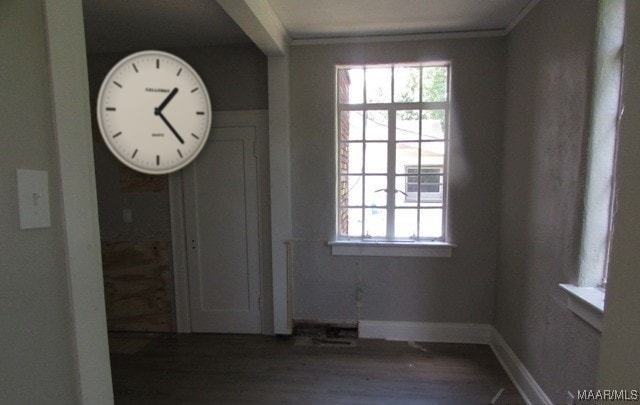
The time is 1:23
